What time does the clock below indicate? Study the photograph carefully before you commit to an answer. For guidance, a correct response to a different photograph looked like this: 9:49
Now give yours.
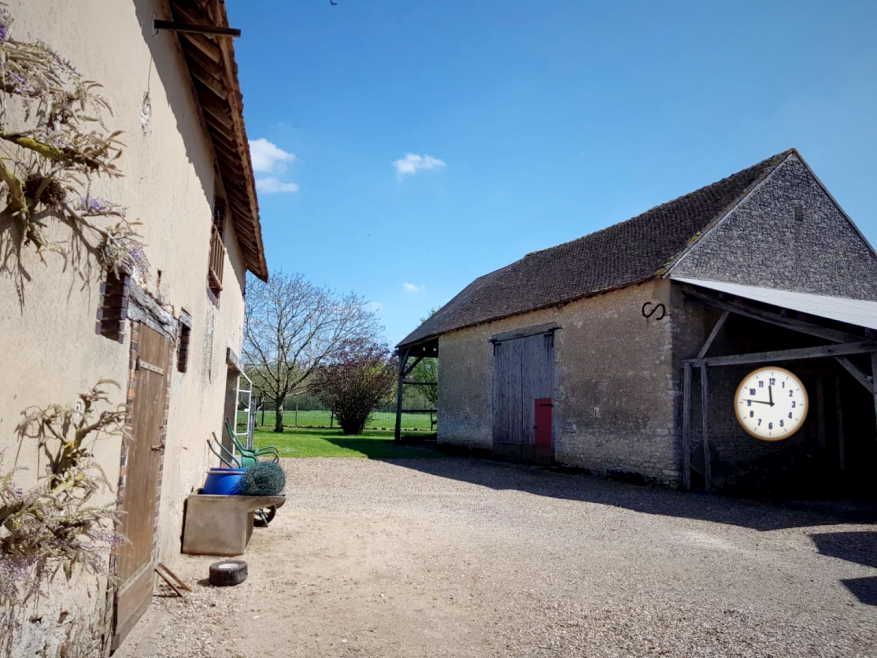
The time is 11:46
